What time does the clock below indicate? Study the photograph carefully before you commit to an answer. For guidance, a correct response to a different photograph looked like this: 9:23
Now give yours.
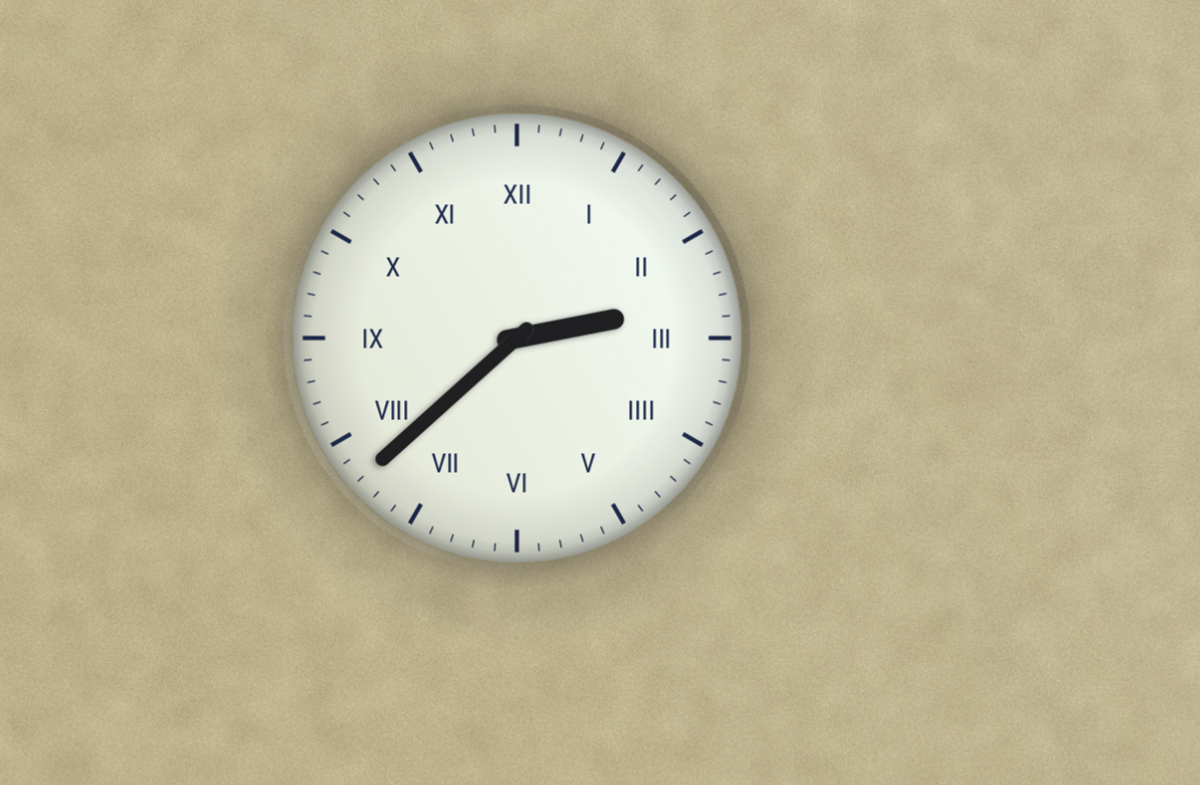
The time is 2:38
